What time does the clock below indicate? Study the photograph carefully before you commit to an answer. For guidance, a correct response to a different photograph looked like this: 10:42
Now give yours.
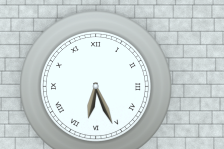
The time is 6:26
